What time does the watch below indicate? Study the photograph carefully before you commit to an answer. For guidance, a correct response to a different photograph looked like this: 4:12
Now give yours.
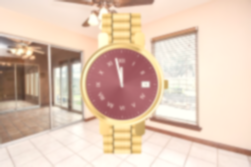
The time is 11:58
